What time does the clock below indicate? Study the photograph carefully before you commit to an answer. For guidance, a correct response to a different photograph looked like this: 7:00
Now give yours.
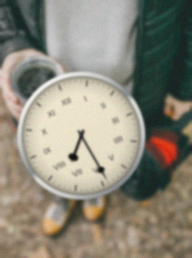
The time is 7:29
